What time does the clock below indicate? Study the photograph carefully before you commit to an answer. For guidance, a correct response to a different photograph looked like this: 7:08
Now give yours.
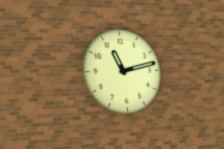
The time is 11:13
